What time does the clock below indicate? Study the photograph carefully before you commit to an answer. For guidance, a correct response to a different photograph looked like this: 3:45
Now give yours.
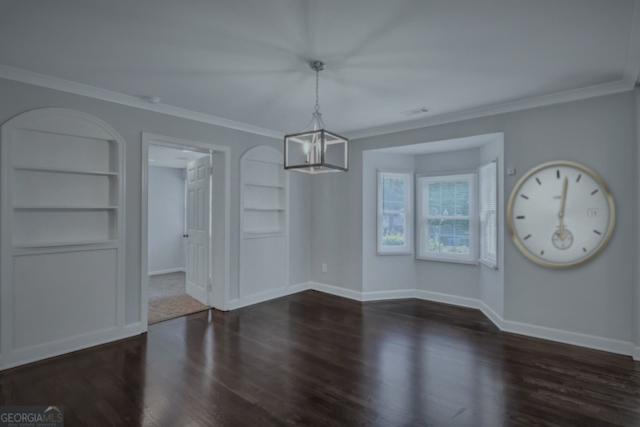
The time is 6:02
